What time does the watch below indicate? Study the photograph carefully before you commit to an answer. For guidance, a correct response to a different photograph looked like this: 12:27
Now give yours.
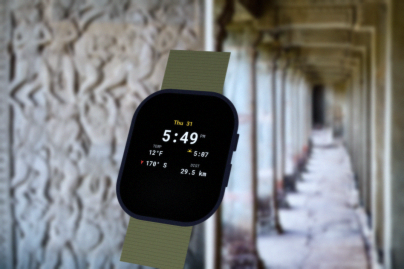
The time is 5:49
